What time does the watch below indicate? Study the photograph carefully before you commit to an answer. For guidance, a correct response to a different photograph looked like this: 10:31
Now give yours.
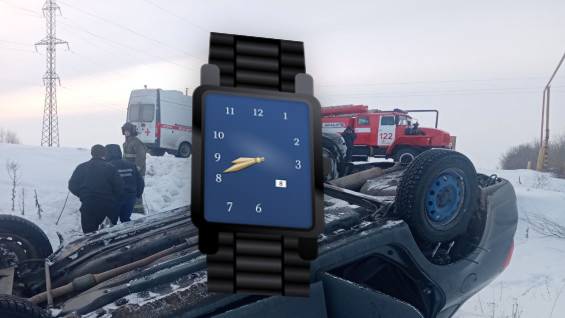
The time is 8:41
